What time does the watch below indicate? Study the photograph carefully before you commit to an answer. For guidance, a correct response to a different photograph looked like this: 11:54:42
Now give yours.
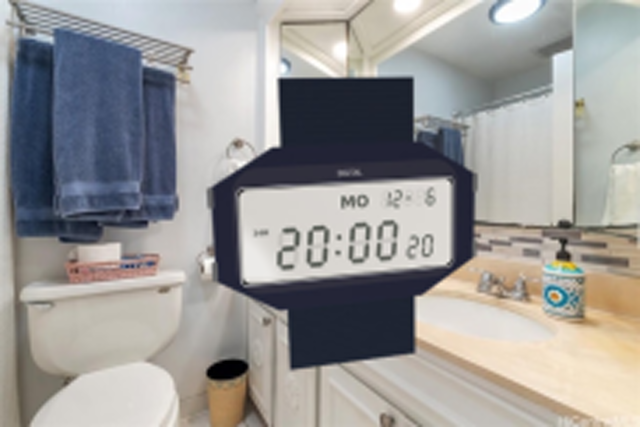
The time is 20:00:20
